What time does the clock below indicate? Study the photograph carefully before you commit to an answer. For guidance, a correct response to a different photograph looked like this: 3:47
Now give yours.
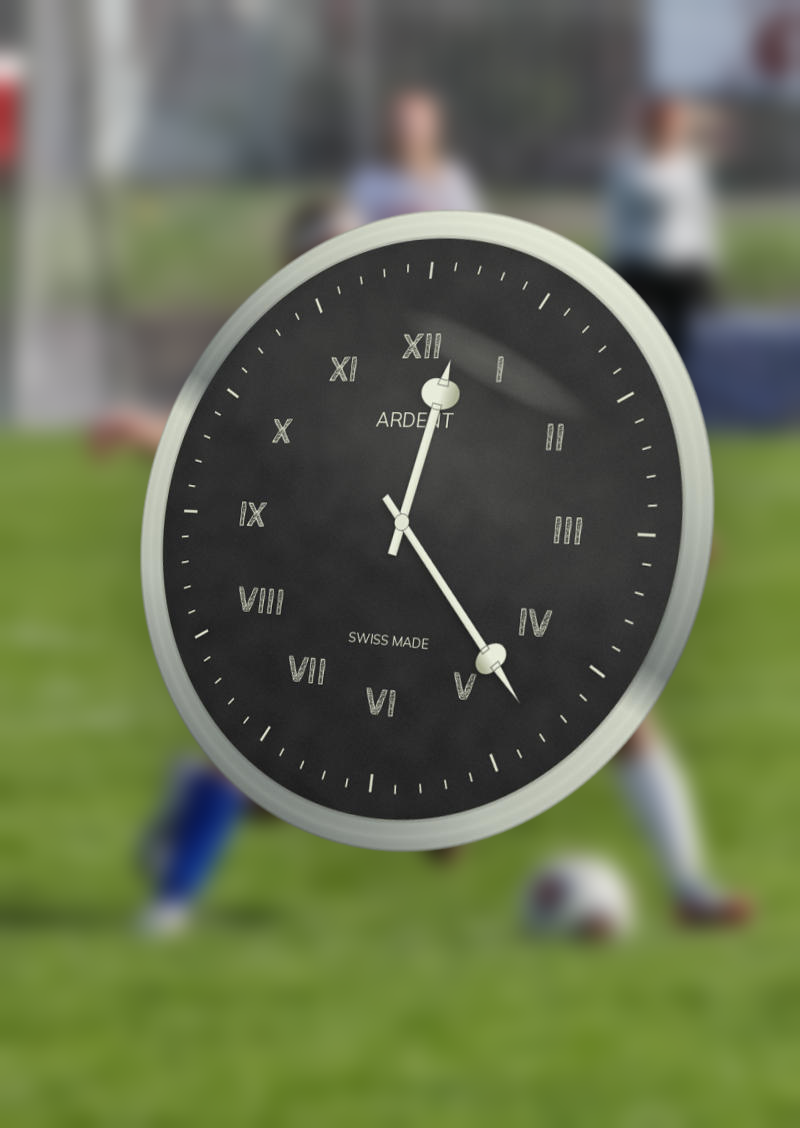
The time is 12:23
